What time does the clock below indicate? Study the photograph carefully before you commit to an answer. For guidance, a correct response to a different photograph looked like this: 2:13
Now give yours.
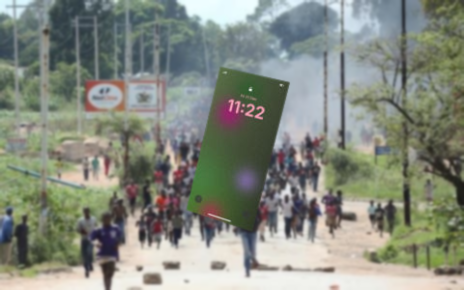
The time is 11:22
